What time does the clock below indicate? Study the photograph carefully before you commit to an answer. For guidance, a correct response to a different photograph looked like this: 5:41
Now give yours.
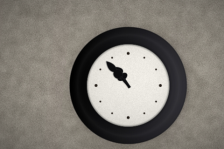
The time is 10:53
